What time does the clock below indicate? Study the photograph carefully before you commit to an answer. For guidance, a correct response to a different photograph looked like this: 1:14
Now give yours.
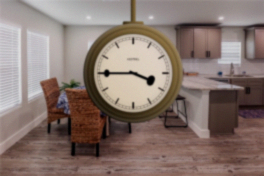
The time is 3:45
